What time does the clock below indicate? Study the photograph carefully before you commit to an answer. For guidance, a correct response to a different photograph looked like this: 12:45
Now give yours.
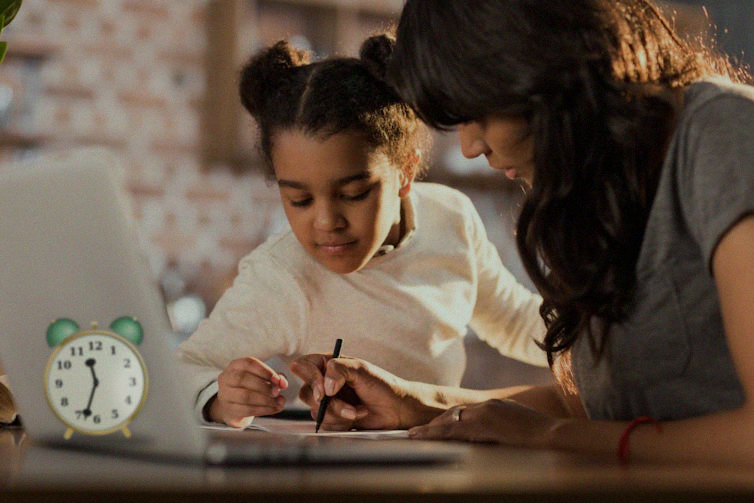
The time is 11:33
